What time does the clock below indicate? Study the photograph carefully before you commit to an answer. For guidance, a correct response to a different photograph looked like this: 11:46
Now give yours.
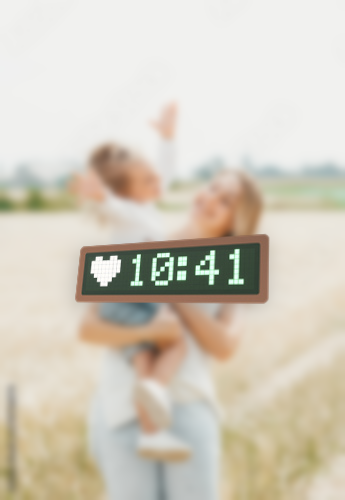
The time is 10:41
